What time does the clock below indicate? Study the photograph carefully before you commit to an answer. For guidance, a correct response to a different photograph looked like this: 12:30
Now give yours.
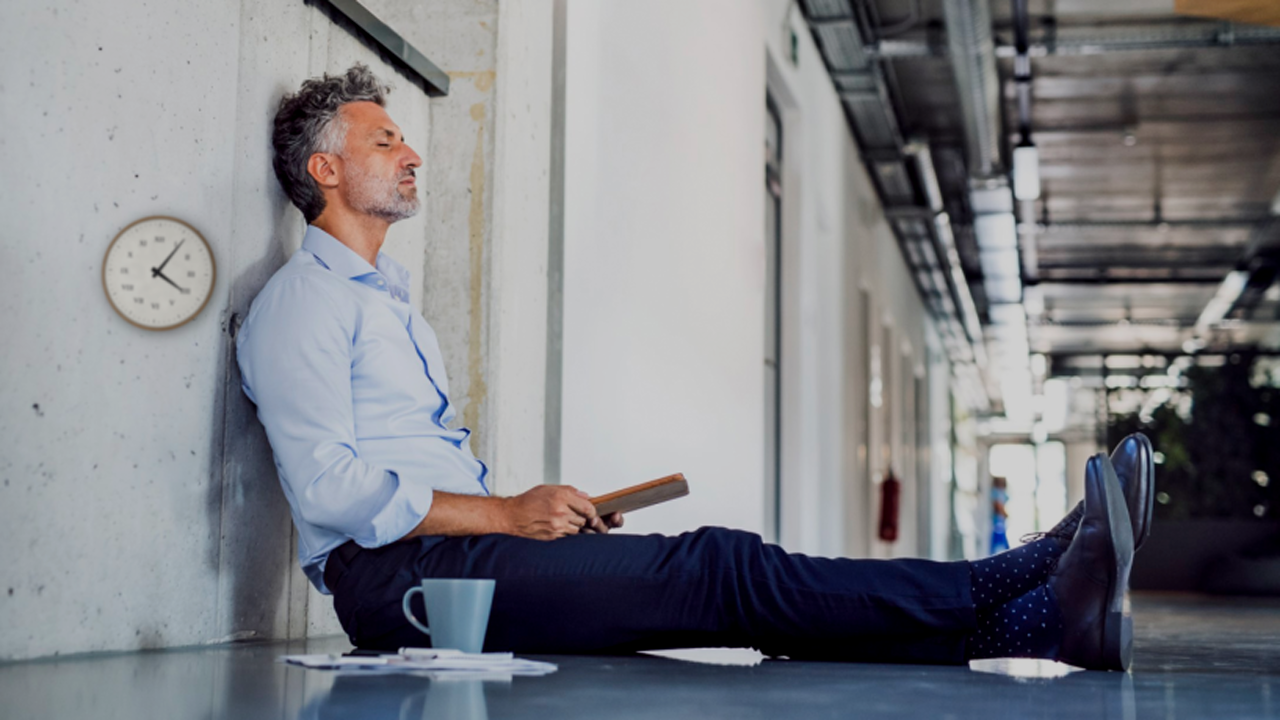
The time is 4:06
